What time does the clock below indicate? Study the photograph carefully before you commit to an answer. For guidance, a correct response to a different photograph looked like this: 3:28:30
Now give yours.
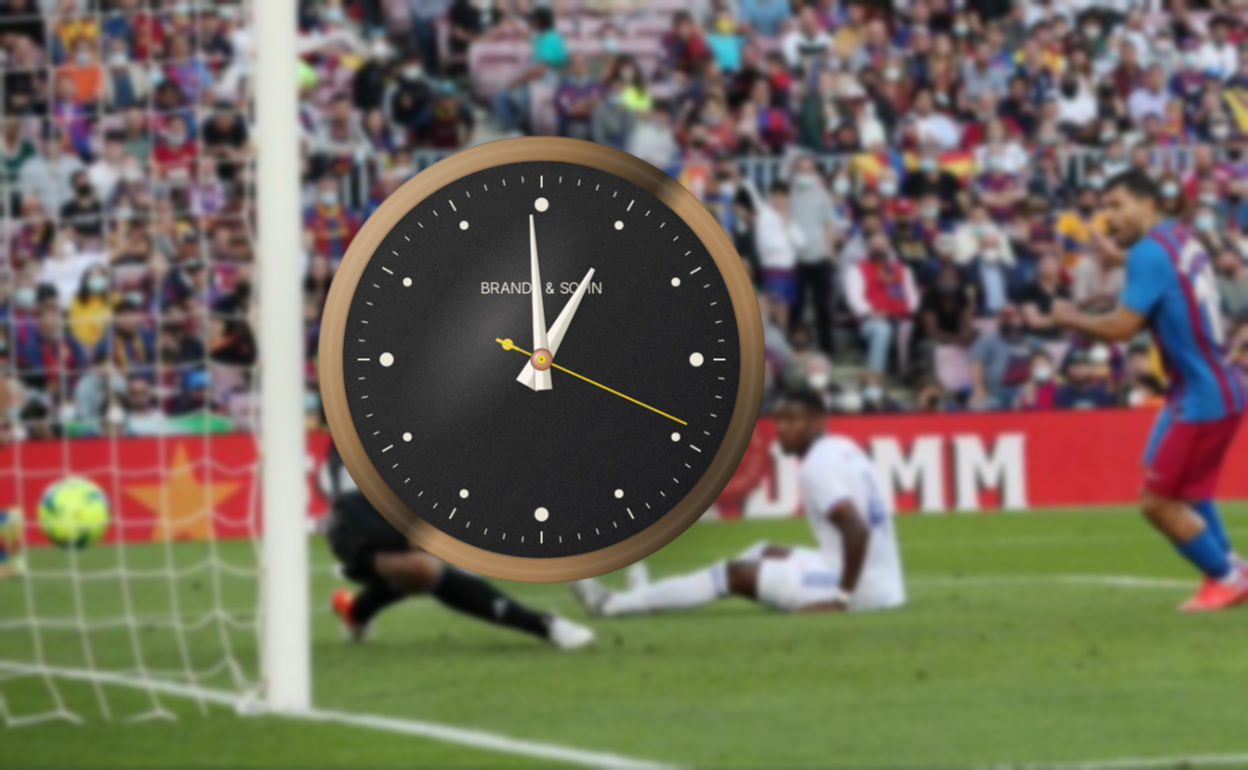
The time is 12:59:19
